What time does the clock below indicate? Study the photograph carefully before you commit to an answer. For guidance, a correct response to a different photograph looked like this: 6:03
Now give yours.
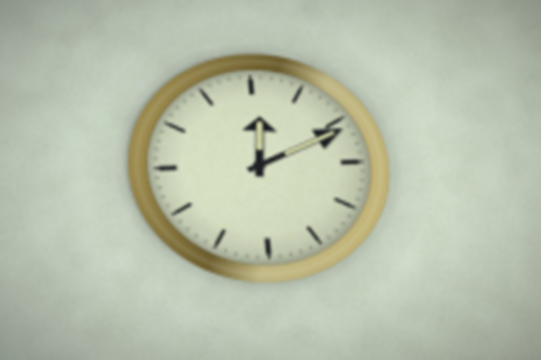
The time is 12:11
